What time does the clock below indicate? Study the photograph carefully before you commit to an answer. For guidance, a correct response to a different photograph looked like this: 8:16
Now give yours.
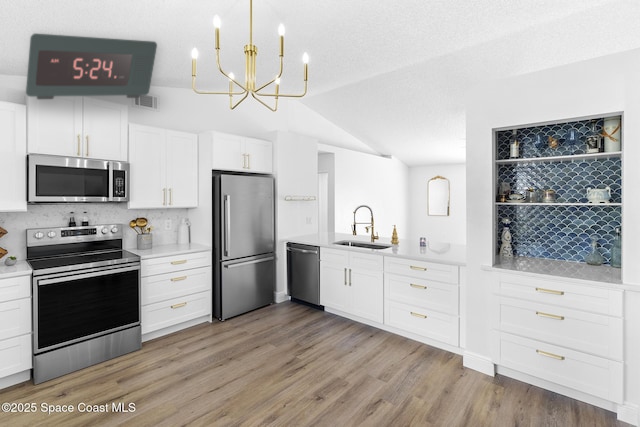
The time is 5:24
